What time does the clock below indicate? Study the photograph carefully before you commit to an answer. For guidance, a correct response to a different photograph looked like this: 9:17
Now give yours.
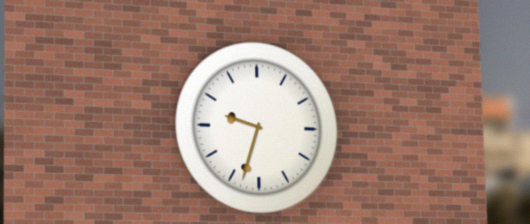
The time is 9:33
